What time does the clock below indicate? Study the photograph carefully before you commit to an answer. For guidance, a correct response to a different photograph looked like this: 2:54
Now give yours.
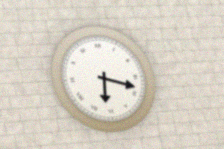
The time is 6:18
